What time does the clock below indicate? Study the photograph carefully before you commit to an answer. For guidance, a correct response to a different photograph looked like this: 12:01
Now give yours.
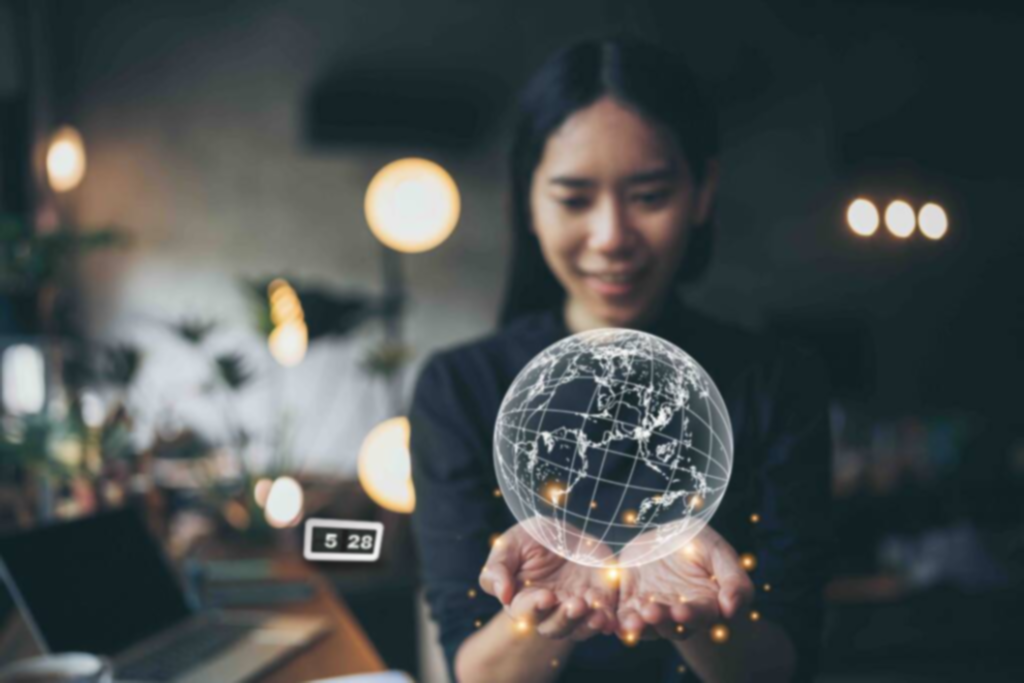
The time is 5:28
